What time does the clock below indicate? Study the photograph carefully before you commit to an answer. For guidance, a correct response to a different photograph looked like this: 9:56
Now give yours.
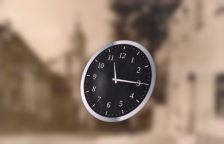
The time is 11:15
